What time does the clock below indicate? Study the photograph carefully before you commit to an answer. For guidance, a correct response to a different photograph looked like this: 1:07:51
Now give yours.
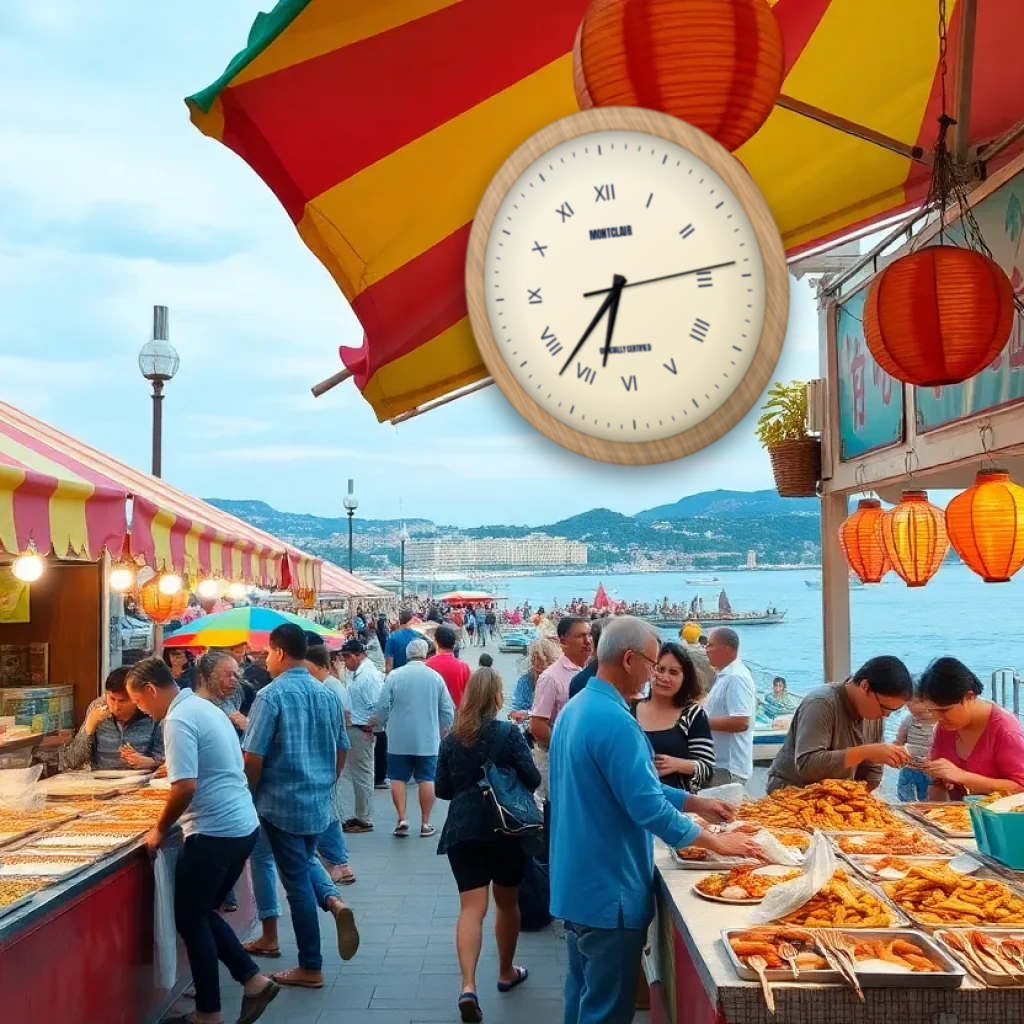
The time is 6:37:14
